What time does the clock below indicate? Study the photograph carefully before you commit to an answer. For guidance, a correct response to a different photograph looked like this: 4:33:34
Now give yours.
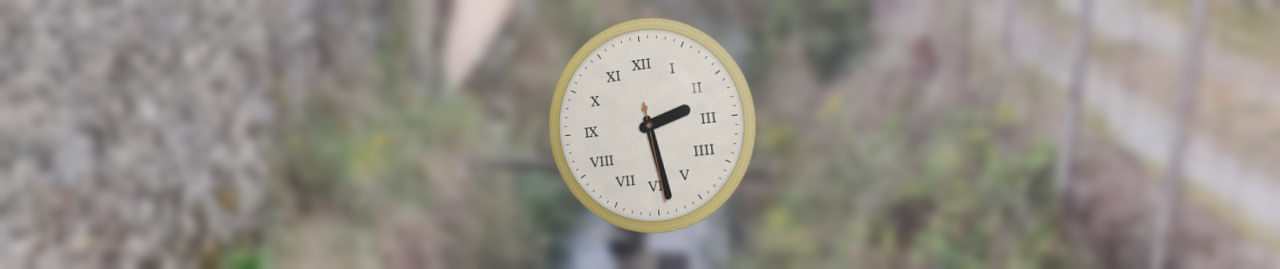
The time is 2:28:29
